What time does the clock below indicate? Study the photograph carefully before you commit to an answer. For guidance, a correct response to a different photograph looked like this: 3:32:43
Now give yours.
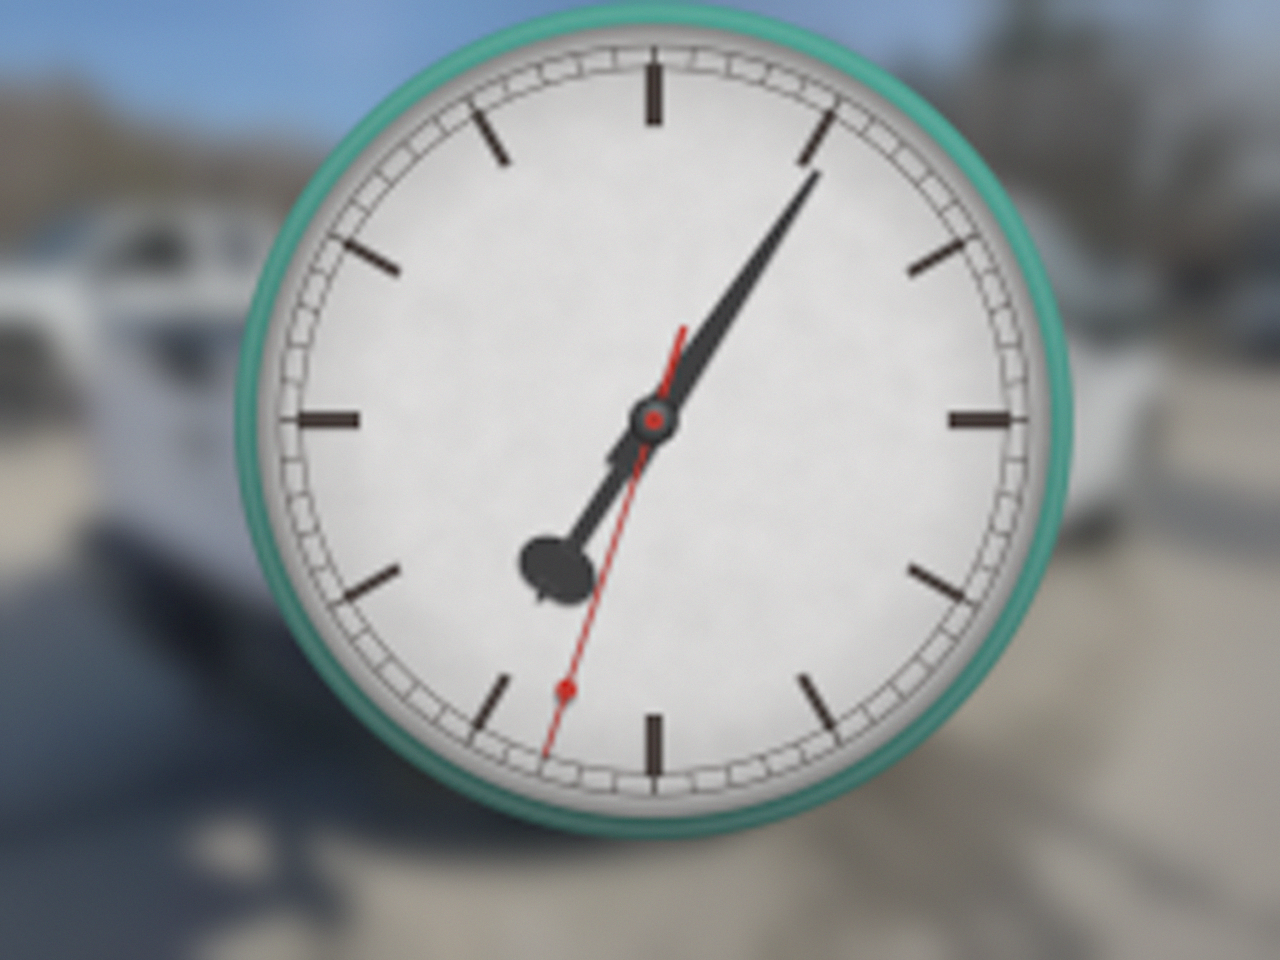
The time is 7:05:33
